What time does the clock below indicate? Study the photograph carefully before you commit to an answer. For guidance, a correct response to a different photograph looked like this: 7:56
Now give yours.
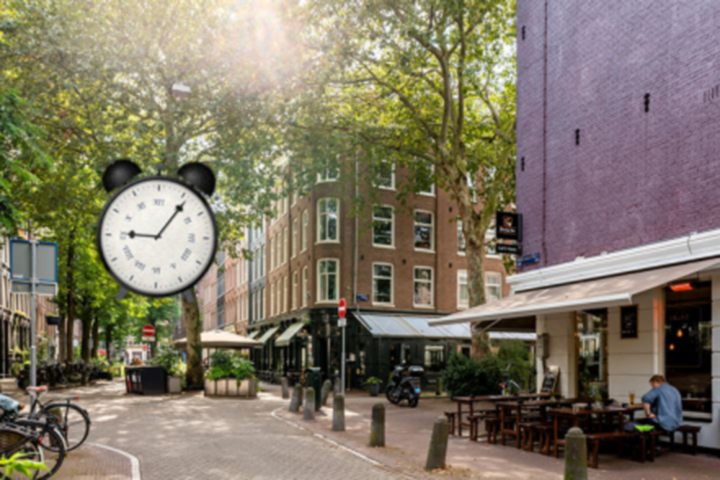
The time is 9:06
